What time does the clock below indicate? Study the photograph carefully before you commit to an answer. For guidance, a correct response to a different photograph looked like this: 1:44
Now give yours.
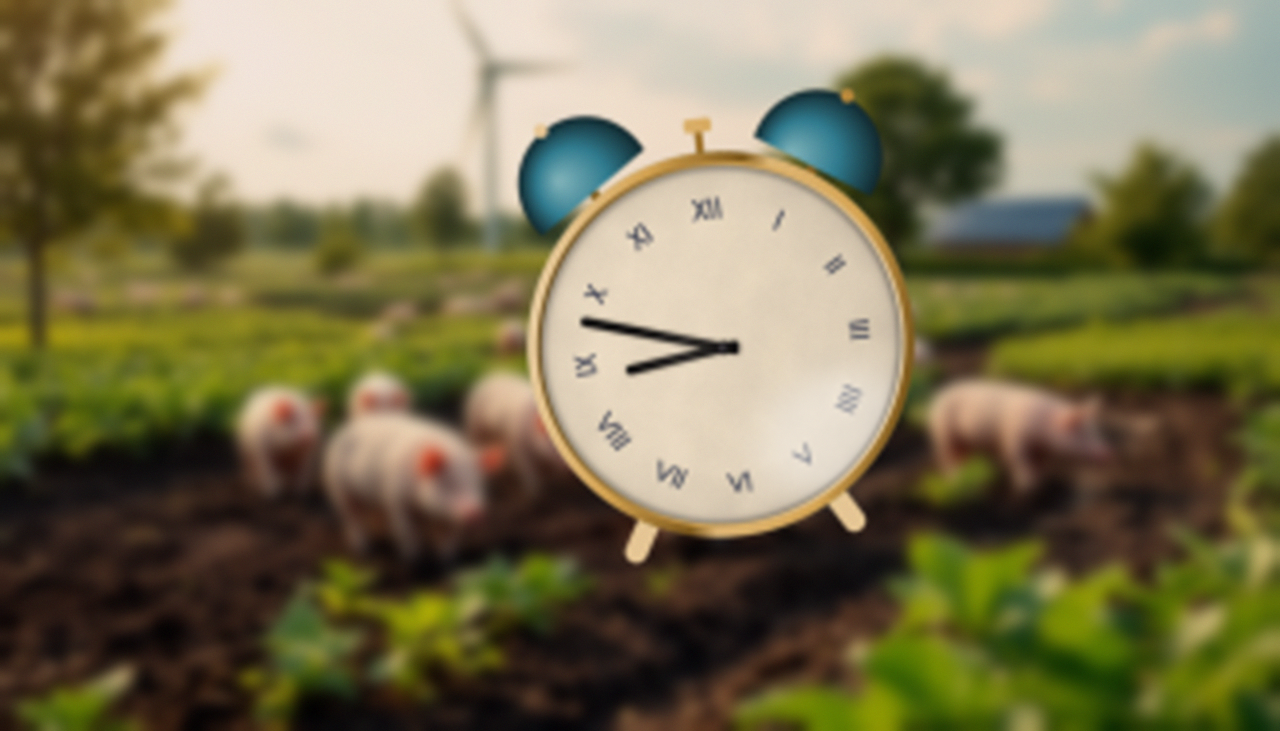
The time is 8:48
